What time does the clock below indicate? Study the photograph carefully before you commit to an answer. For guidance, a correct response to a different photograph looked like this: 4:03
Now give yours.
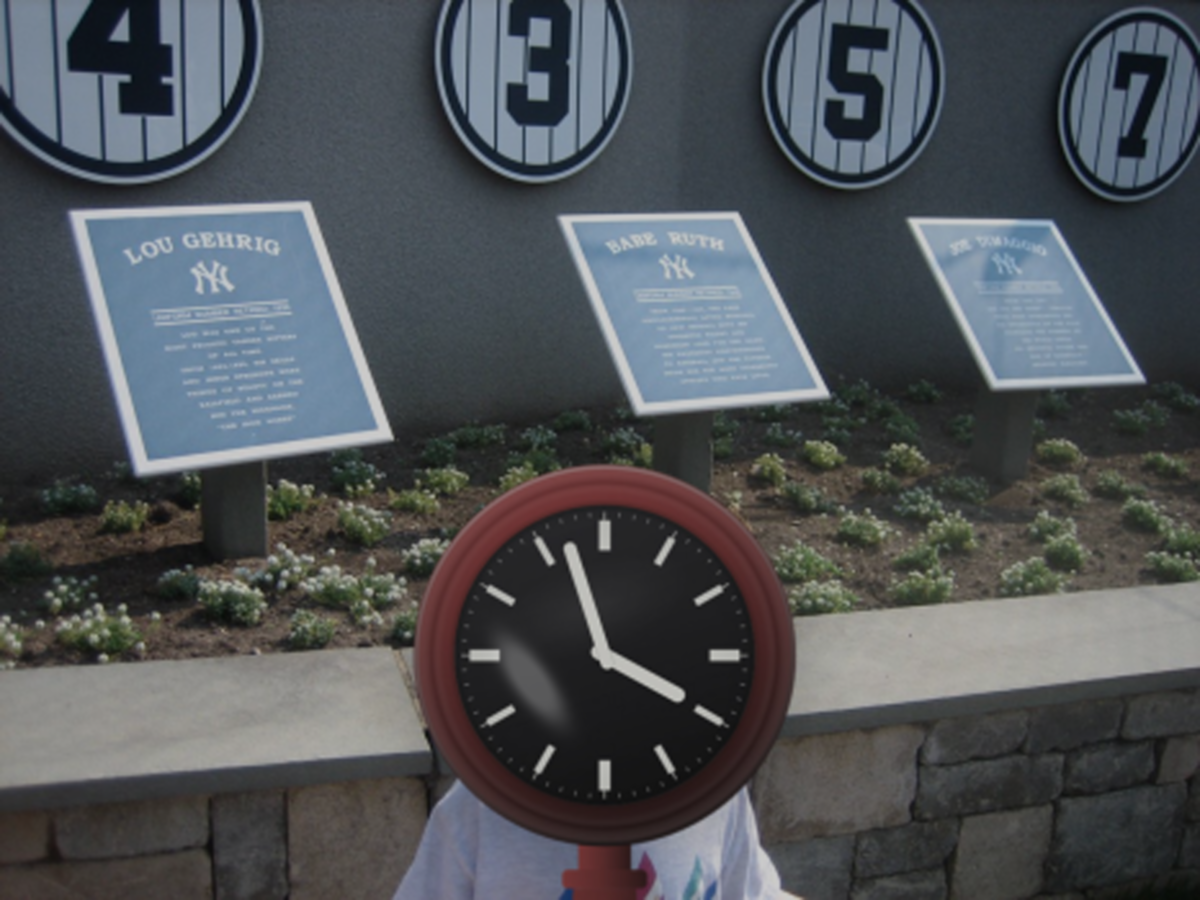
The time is 3:57
